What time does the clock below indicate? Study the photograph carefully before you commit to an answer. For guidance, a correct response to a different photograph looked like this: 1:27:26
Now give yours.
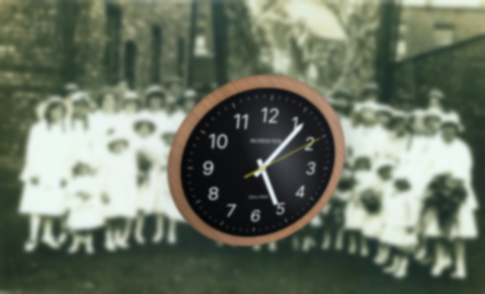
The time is 5:06:10
